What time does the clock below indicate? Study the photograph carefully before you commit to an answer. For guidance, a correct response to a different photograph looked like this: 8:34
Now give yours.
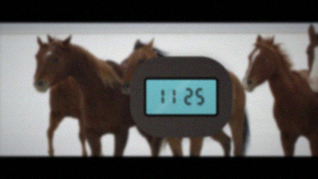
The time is 11:25
